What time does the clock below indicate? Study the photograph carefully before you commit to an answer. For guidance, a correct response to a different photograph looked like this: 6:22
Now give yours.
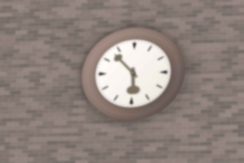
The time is 5:53
